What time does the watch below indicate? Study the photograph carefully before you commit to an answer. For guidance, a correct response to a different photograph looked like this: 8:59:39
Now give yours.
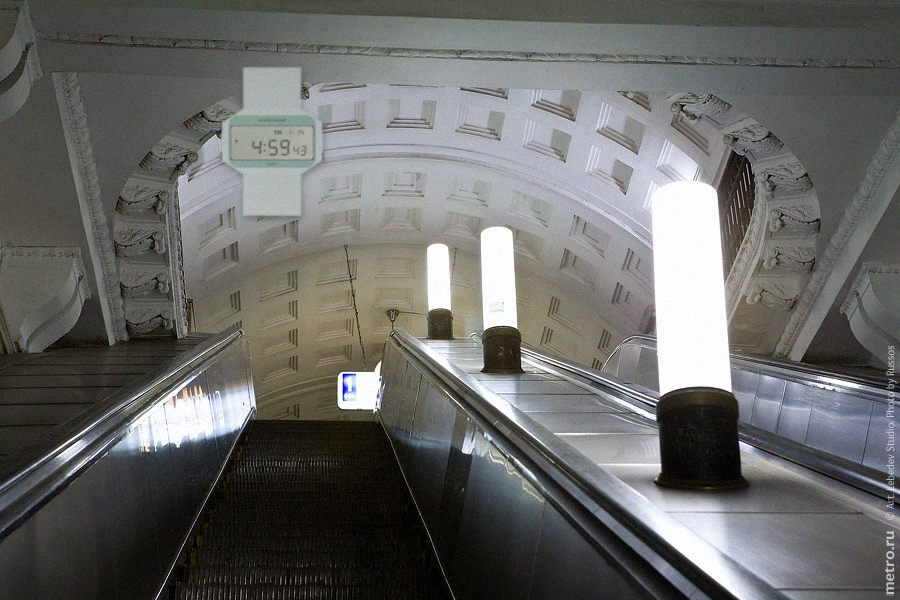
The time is 4:59:43
